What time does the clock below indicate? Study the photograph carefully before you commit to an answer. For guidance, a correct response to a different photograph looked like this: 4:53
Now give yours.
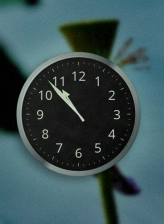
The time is 10:53
